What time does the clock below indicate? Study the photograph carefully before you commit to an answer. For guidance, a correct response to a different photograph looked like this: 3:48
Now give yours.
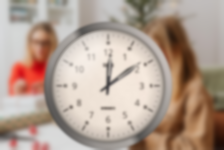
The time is 12:09
